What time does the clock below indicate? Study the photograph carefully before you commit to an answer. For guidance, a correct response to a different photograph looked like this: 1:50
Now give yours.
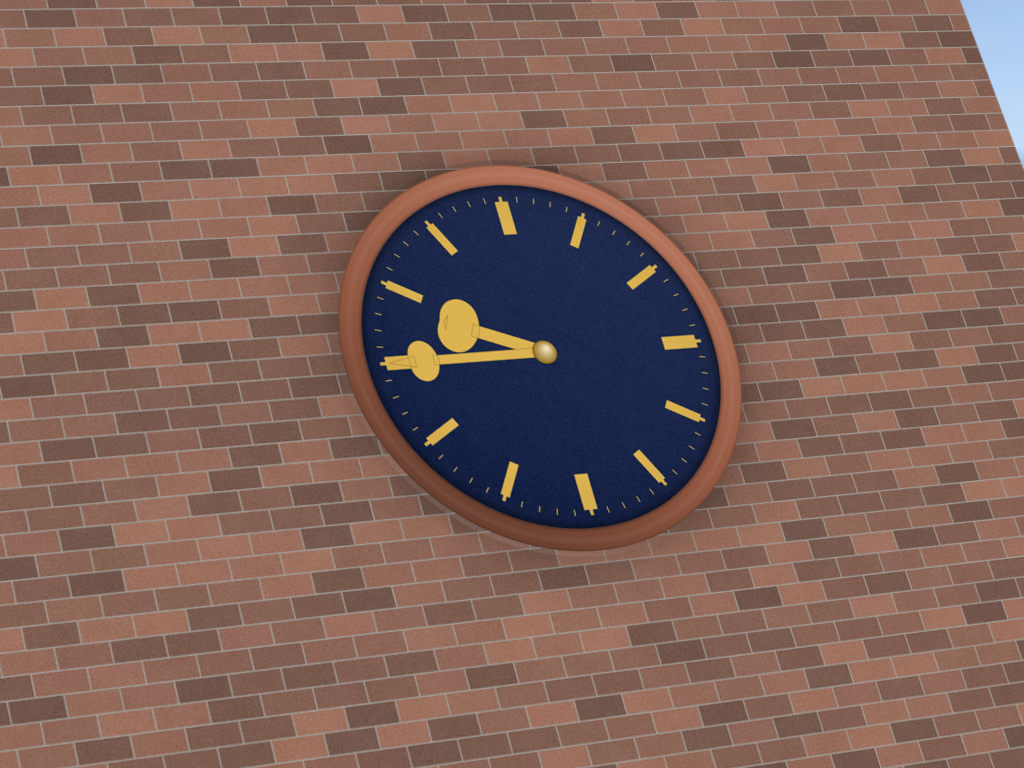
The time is 9:45
